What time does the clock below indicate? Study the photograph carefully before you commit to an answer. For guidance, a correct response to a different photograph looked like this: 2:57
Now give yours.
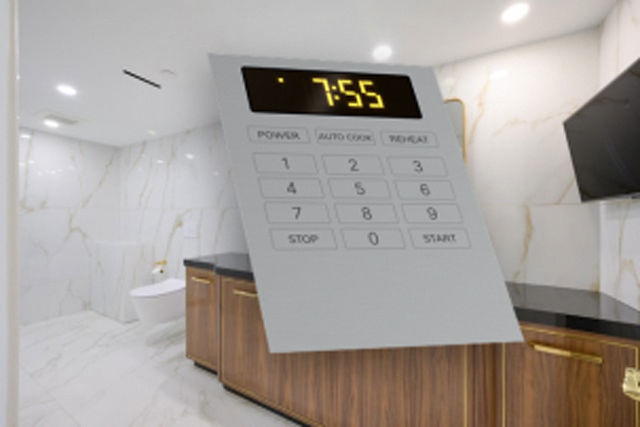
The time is 7:55
